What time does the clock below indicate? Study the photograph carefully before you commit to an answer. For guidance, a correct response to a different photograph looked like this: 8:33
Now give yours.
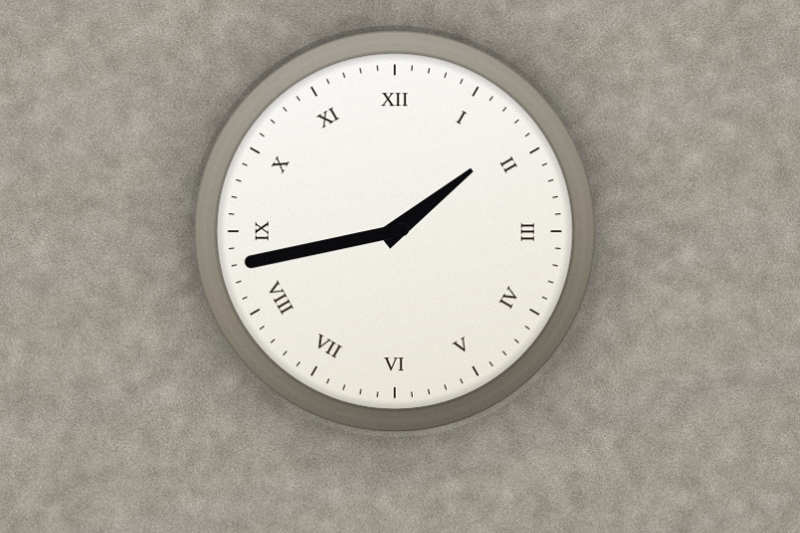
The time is 1:43
